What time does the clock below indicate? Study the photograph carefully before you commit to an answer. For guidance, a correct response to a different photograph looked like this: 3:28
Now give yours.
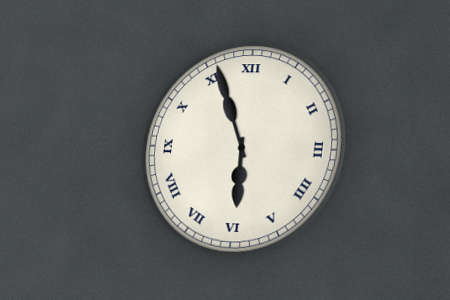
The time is 5:56
